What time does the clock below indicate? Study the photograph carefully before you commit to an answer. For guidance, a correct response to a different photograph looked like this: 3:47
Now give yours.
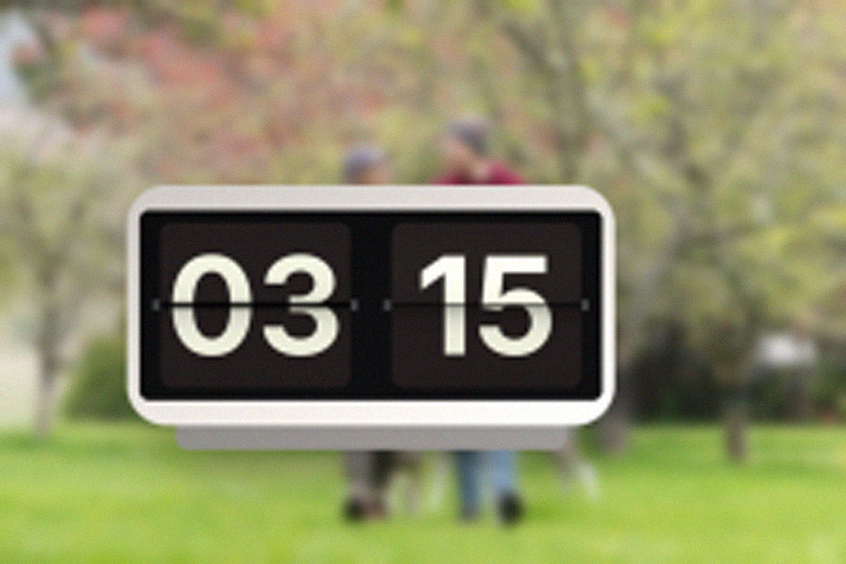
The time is 3:15
